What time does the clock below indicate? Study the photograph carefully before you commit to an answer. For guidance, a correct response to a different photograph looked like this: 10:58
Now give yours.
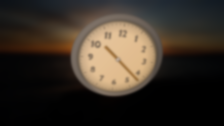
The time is 10:22
